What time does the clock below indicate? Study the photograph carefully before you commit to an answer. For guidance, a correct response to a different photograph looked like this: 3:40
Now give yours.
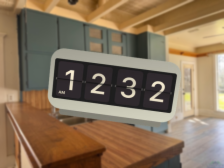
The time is 12:32
